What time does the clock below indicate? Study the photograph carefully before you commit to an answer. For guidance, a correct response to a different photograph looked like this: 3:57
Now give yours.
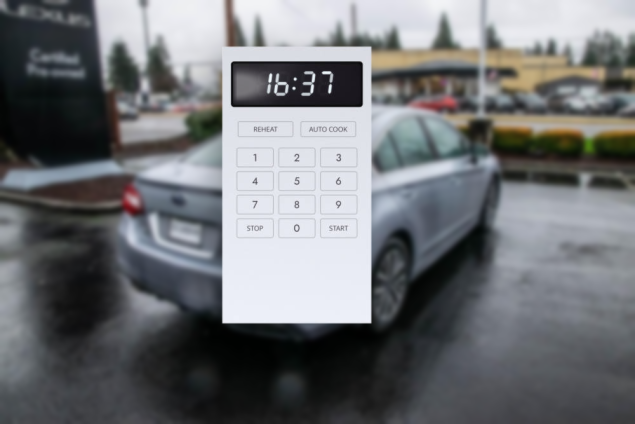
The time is 16:37
